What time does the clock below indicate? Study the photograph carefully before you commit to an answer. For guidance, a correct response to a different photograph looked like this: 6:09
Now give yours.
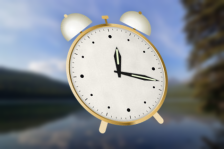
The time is 12:18
